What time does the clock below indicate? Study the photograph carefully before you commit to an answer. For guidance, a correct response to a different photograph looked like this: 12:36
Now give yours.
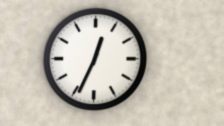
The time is 12:34
